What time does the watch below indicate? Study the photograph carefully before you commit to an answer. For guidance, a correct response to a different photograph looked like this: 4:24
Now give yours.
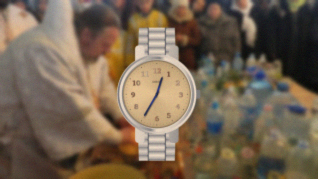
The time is 12:35
